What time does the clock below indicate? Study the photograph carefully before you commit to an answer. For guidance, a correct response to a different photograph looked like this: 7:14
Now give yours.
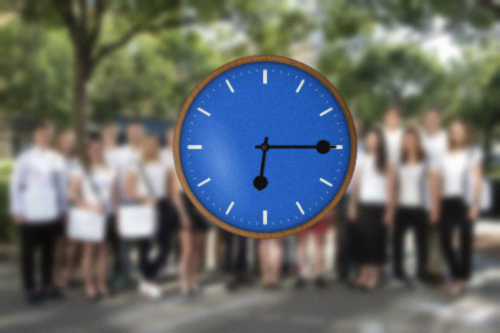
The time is 6:15
